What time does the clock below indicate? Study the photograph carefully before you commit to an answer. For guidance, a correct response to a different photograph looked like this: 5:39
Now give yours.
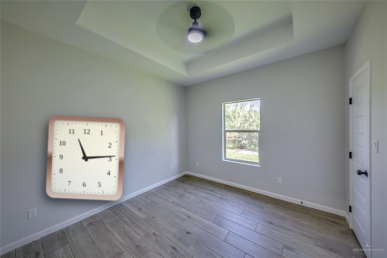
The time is 11:14
